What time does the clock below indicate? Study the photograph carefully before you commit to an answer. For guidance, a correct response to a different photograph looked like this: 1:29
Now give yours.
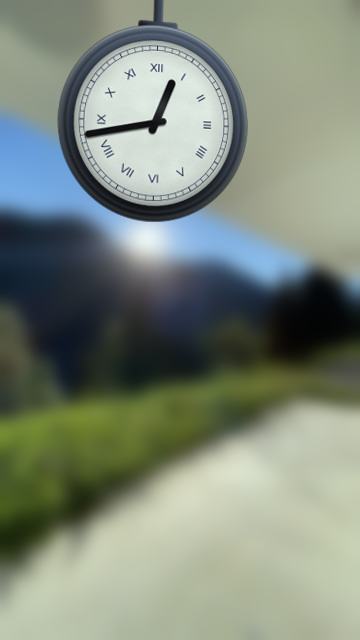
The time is 12:43
